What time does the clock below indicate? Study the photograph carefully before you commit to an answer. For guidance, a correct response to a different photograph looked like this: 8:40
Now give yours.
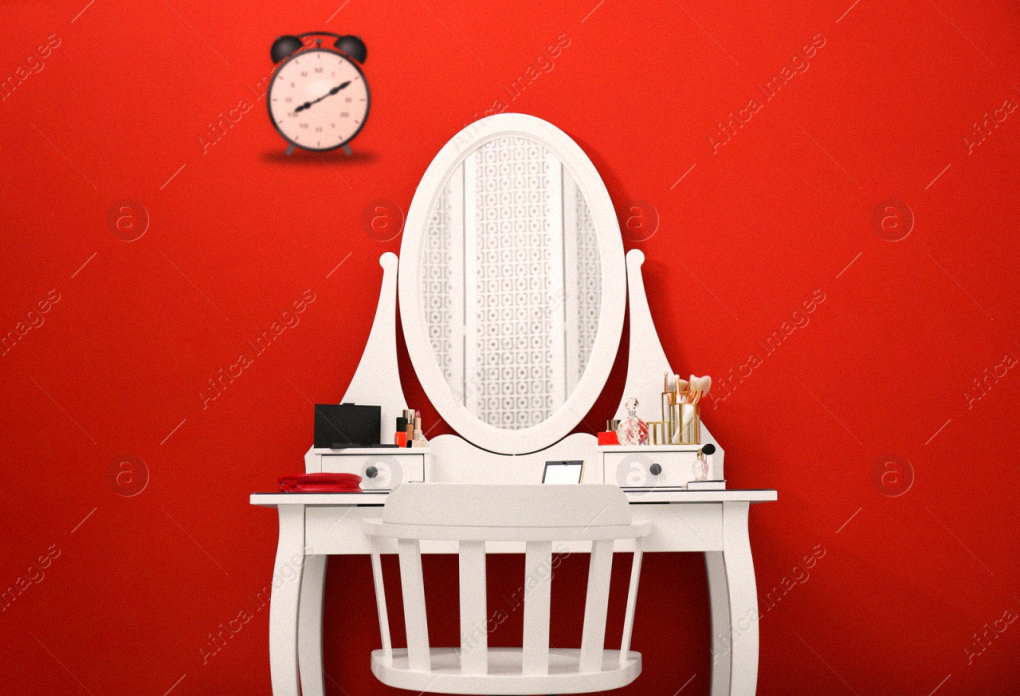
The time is 8:10
